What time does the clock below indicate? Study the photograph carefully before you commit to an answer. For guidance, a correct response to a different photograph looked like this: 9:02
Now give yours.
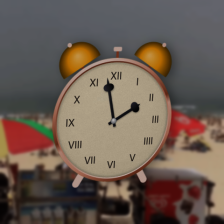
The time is 1:58
